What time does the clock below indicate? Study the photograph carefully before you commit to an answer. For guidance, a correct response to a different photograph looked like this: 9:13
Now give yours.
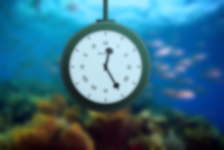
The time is 12:25
